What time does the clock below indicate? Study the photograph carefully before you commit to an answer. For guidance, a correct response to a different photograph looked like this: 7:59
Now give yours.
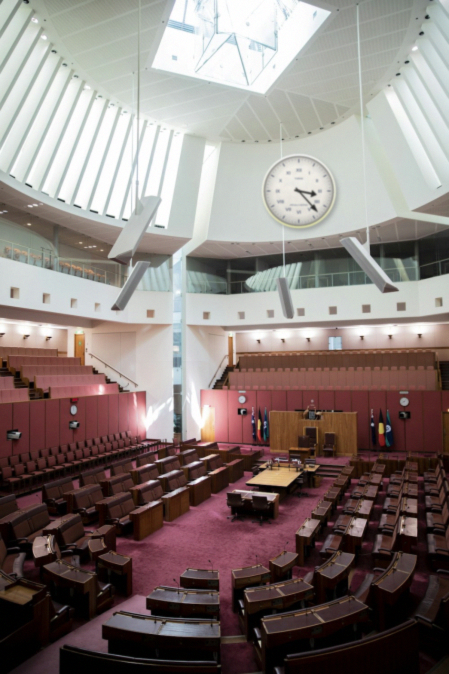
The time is 3:23
